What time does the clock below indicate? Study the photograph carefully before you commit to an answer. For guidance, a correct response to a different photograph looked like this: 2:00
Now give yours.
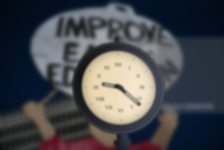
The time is 9:22
